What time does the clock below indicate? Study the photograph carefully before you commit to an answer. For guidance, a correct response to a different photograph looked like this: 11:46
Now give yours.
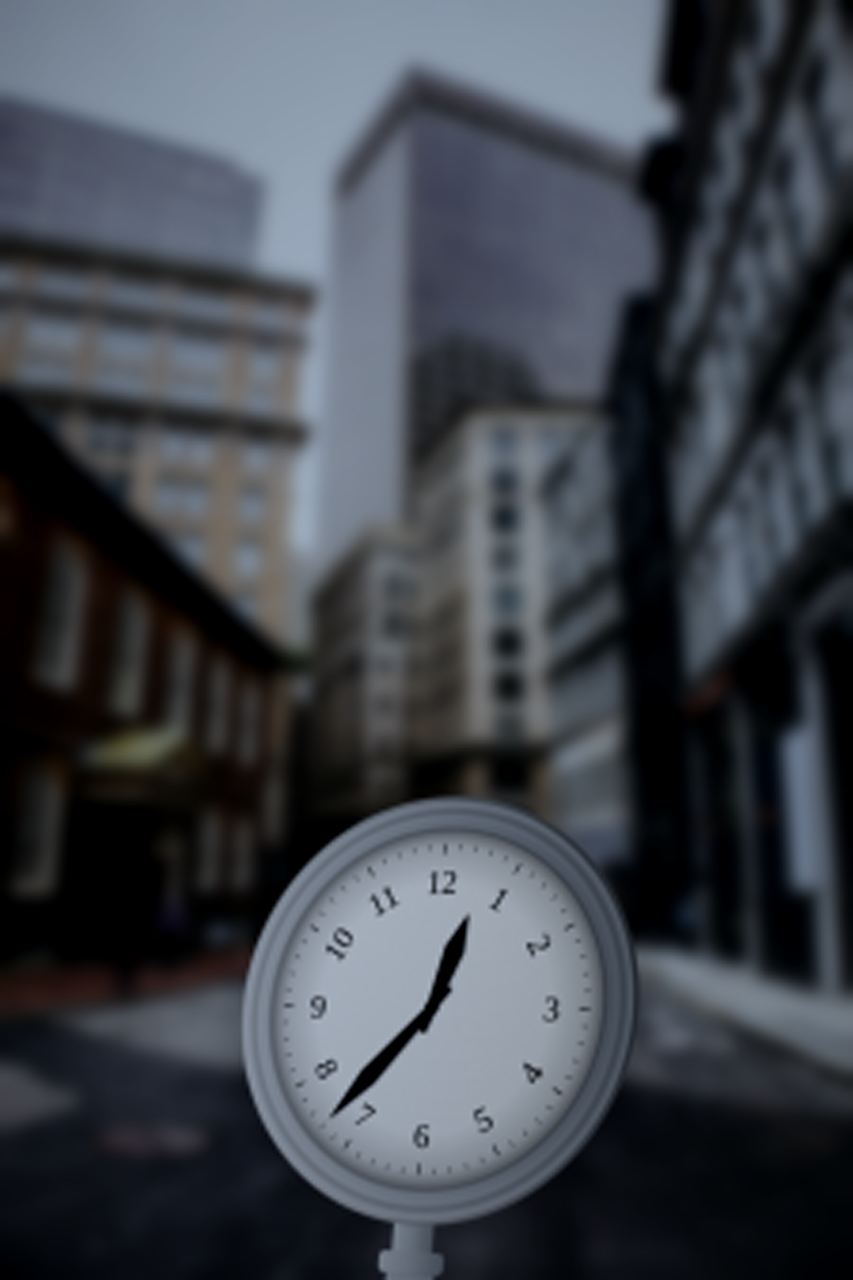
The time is 12:37
